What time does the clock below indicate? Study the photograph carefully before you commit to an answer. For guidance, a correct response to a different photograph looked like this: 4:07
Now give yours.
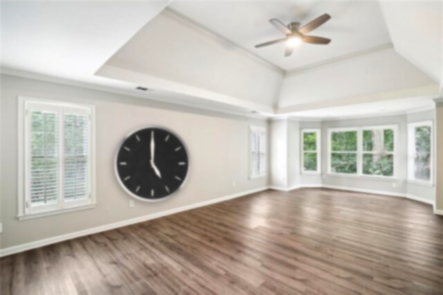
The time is 5:00
